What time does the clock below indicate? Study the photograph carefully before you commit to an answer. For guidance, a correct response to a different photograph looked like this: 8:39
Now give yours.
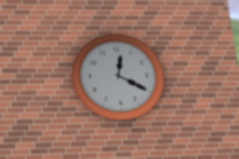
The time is 12:20
